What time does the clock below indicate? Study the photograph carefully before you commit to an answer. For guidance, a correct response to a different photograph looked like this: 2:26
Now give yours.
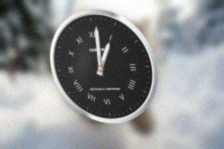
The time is 1:01
